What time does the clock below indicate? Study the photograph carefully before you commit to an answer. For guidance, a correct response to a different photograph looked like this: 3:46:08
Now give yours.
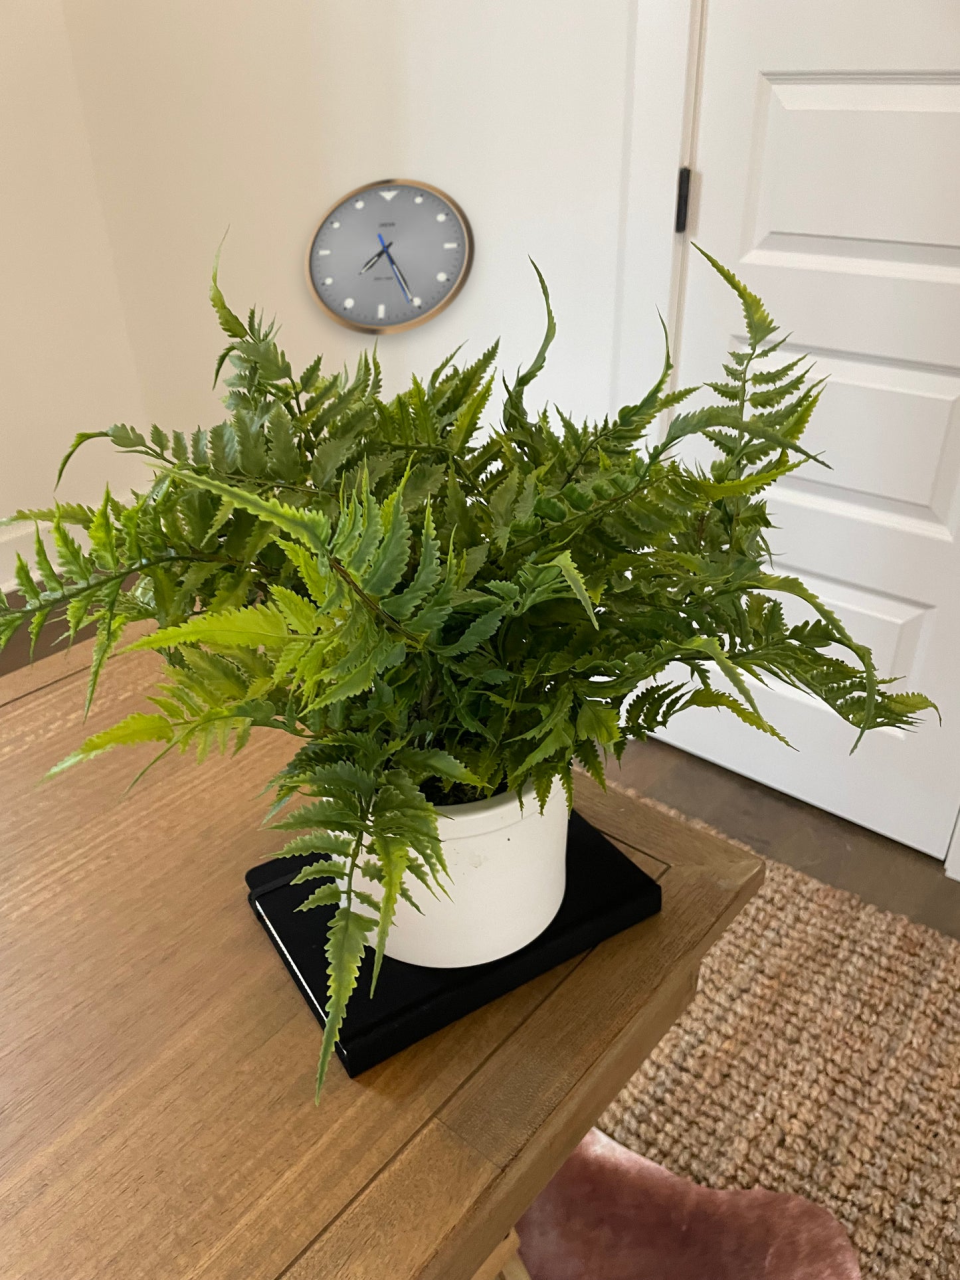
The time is 7:25:26
